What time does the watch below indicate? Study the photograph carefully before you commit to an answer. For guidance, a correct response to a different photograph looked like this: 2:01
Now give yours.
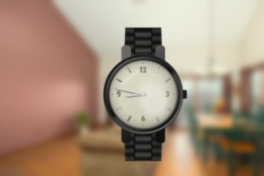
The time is 8:47
